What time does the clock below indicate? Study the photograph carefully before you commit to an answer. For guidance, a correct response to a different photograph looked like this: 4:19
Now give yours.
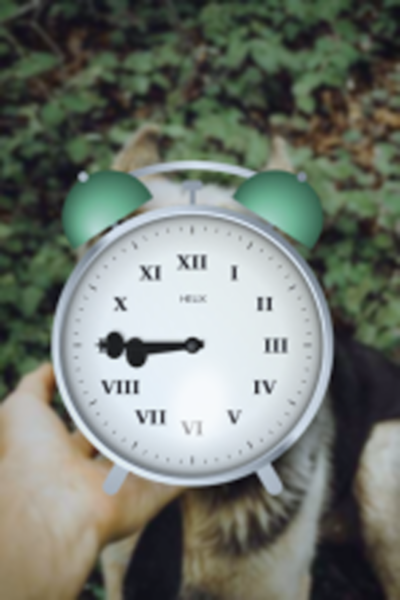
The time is 8:45
